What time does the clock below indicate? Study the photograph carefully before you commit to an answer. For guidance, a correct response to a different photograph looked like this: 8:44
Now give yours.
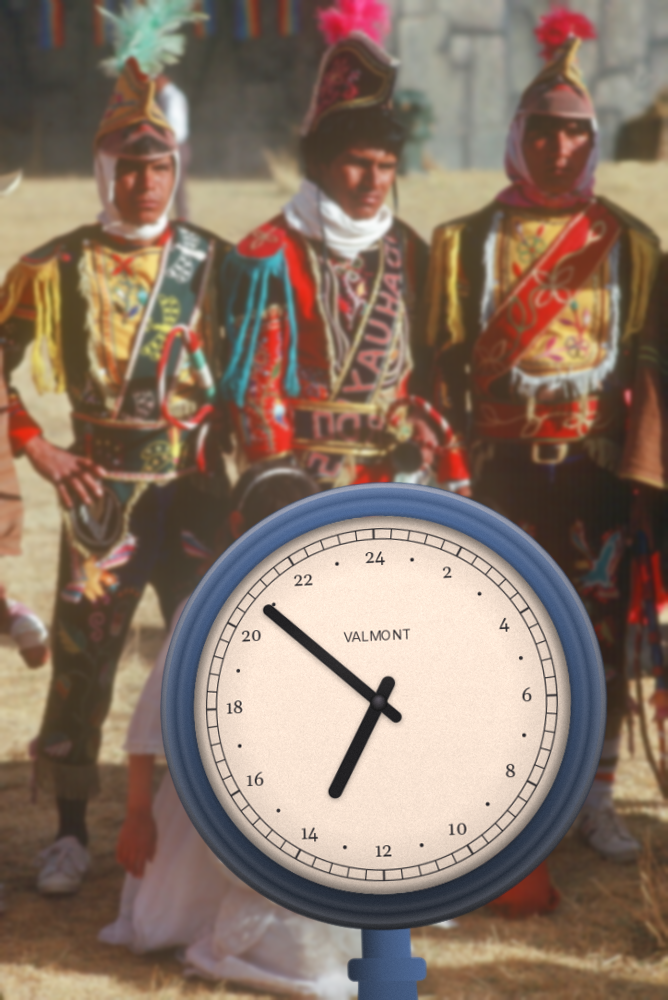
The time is 13:52
